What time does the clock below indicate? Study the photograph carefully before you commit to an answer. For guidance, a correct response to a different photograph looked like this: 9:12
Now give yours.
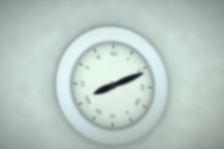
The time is 8:11
